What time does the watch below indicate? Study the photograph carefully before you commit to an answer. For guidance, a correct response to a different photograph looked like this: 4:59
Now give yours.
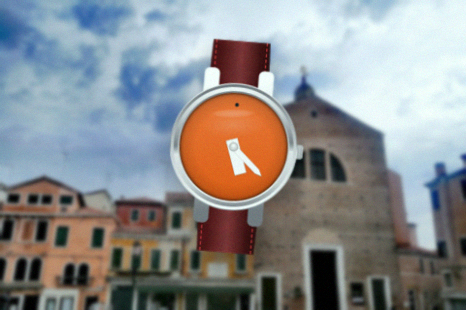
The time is 5:22
